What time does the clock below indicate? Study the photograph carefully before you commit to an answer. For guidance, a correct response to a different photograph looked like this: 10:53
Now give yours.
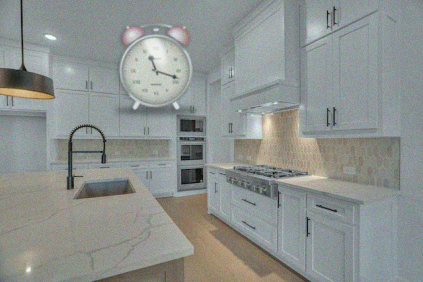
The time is 11:18
